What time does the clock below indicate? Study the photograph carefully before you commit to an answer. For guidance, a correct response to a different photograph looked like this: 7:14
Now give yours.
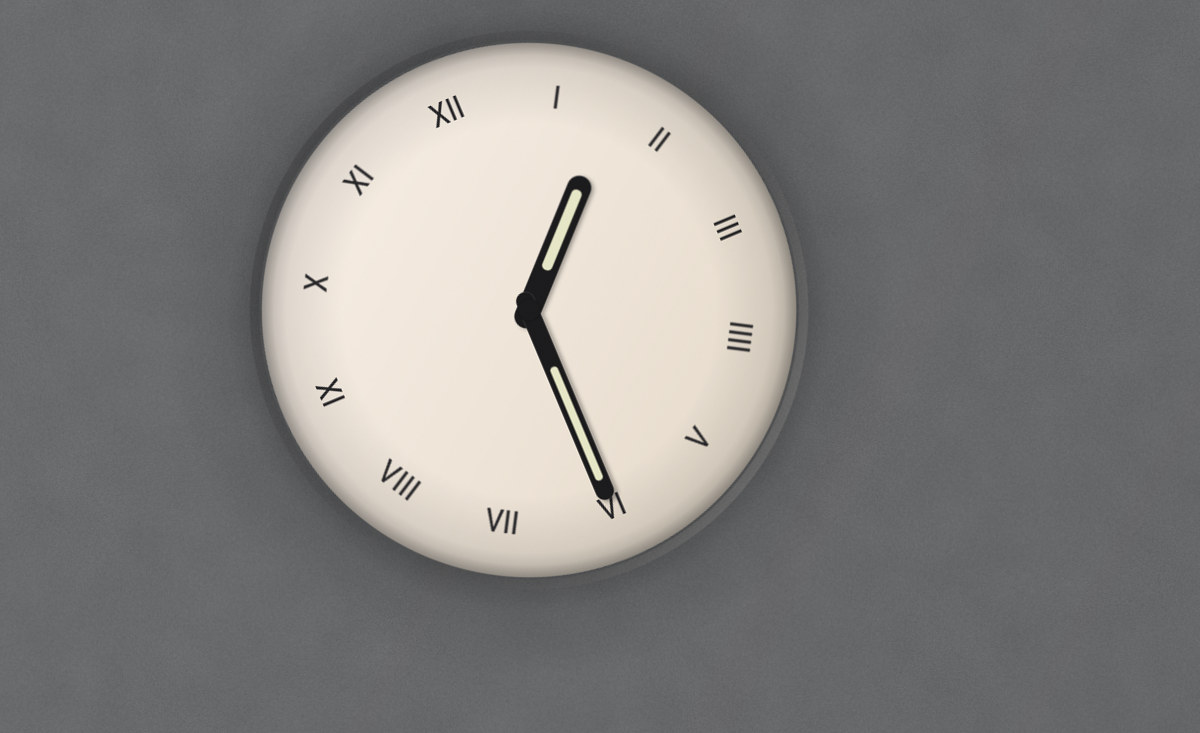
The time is 1:30
